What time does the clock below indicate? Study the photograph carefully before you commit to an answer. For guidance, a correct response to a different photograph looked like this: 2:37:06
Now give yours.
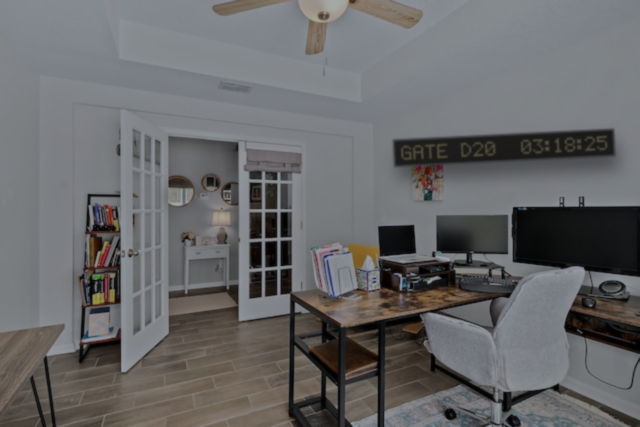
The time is 3:18:25
